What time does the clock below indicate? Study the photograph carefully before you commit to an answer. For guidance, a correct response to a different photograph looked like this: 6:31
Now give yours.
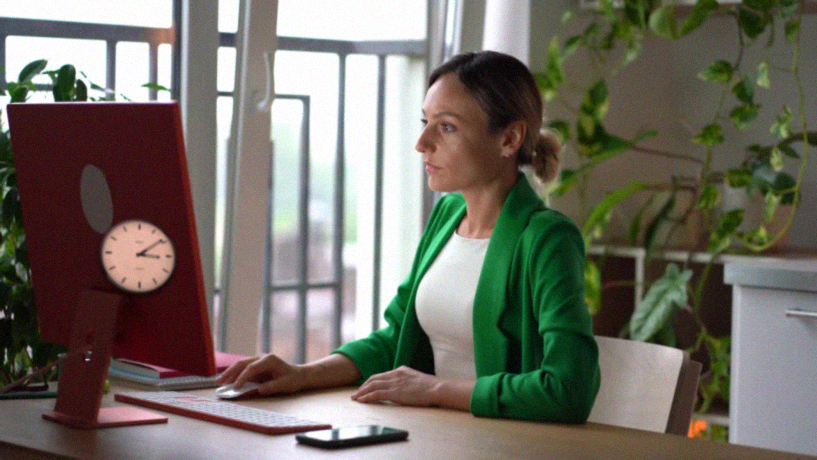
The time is 3:09
